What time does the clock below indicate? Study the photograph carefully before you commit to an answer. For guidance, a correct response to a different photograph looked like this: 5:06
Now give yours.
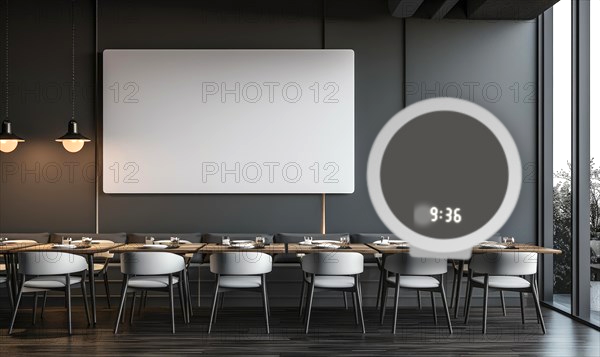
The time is 9:36
